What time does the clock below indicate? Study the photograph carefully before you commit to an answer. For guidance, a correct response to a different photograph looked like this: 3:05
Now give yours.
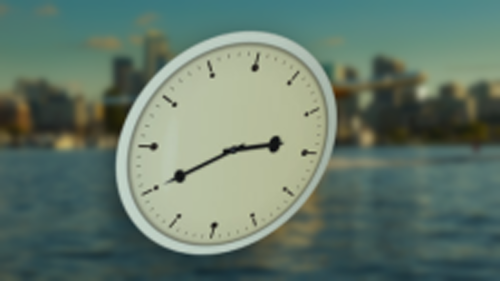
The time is 2:40
